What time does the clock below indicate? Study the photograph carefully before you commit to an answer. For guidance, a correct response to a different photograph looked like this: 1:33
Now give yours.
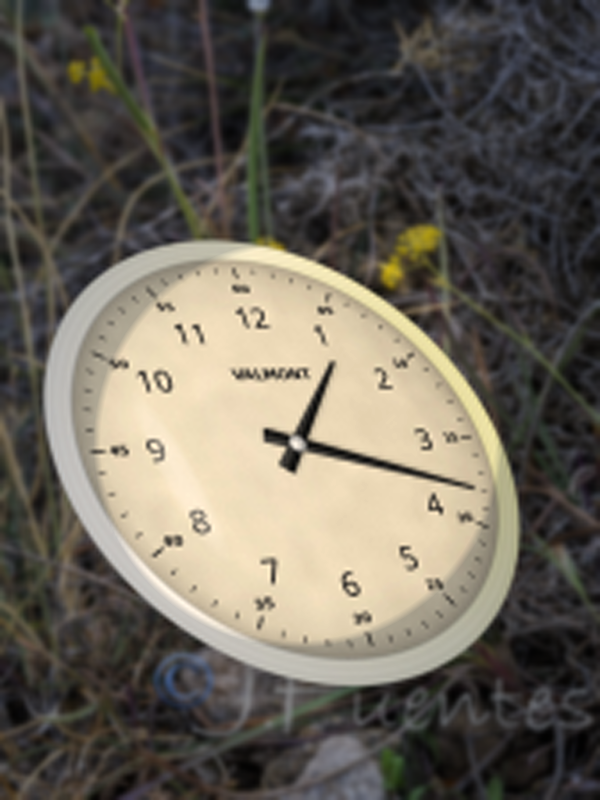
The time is 1:18
